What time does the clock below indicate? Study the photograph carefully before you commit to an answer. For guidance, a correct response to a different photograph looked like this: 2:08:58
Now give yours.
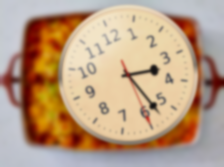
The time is 3:27:30
